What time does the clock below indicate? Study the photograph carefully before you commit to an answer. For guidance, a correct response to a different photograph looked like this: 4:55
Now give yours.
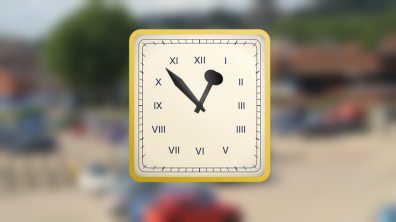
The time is 12:53
